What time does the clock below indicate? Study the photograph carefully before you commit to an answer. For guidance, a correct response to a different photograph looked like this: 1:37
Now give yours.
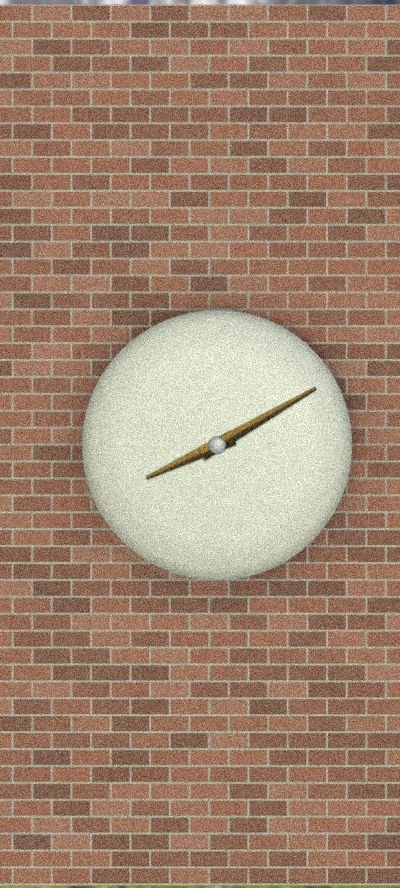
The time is 8:10
